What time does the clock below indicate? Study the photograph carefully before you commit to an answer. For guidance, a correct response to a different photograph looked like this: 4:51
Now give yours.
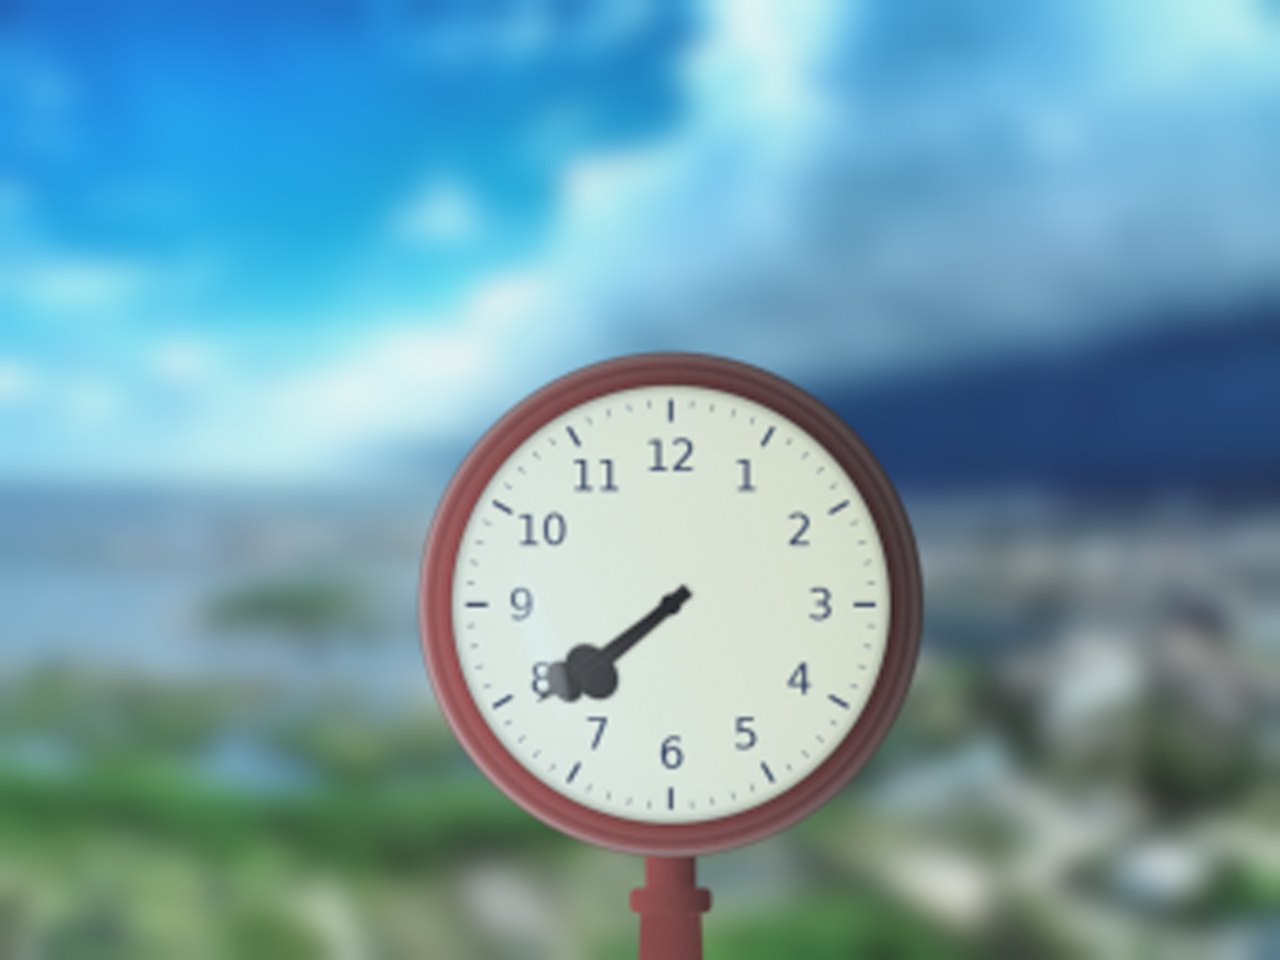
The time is 7:39
